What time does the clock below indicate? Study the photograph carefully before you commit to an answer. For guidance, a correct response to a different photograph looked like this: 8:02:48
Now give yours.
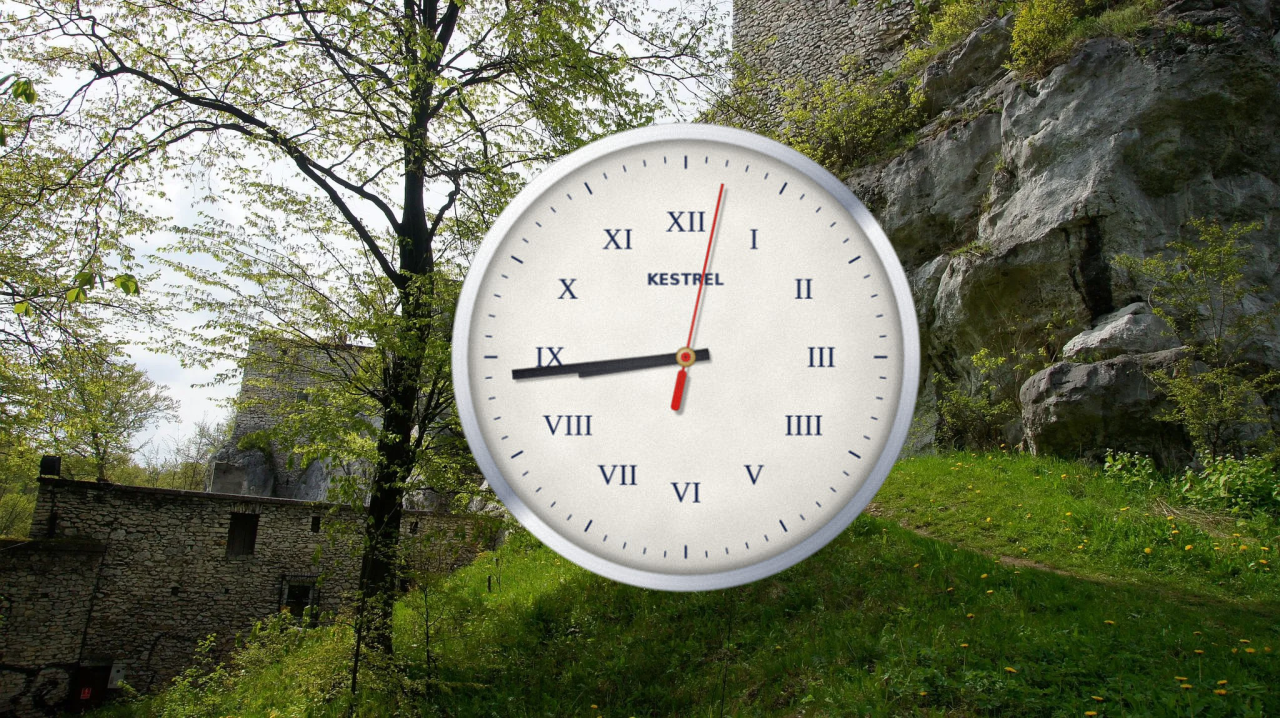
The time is 8:44:02
